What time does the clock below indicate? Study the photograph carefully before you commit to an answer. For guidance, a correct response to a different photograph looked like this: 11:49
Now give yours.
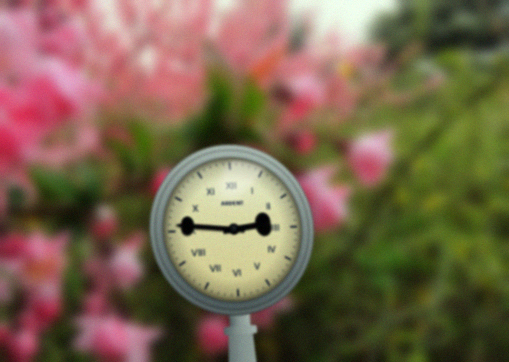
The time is 2:46
